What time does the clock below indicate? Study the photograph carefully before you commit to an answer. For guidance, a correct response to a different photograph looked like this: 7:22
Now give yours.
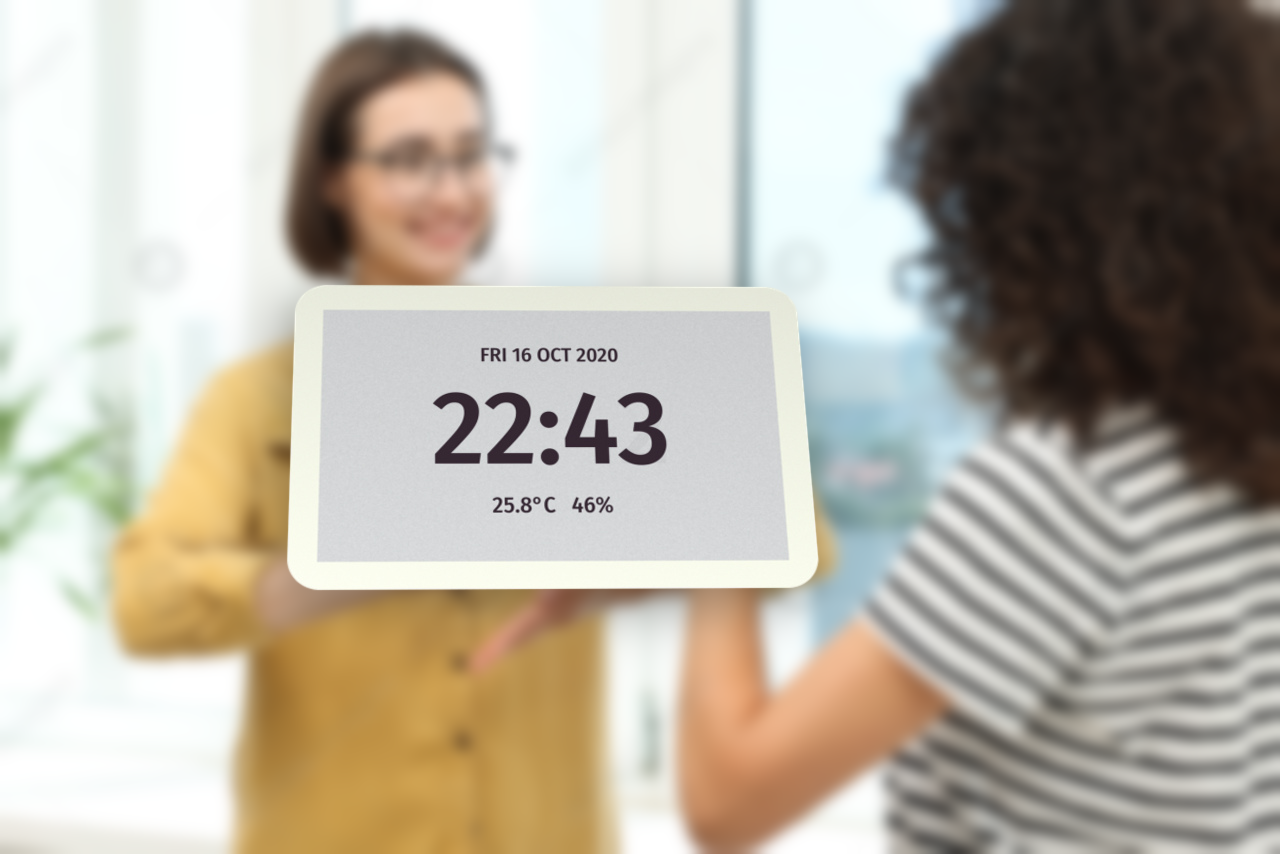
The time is 22:43
